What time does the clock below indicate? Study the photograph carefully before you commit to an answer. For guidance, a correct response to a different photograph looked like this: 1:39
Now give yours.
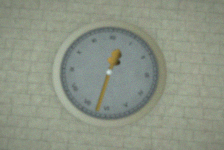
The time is 12:32
